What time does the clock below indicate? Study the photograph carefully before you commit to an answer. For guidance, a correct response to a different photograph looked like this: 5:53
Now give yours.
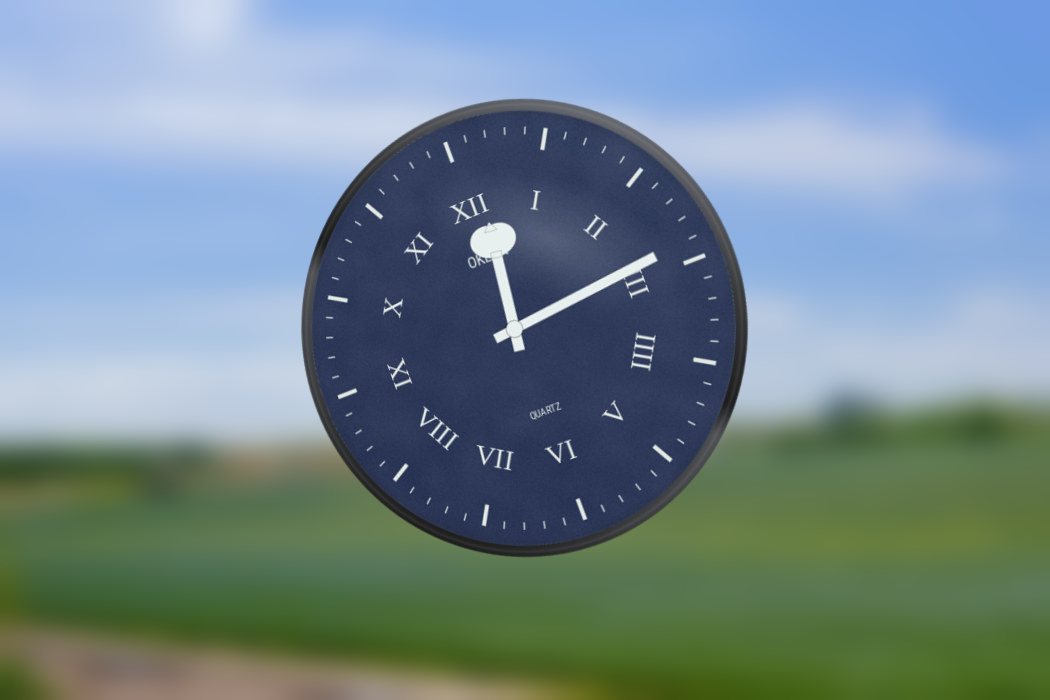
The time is 12:14
